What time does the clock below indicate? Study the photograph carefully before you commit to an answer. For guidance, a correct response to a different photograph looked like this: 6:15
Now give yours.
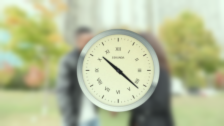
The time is 10:22
